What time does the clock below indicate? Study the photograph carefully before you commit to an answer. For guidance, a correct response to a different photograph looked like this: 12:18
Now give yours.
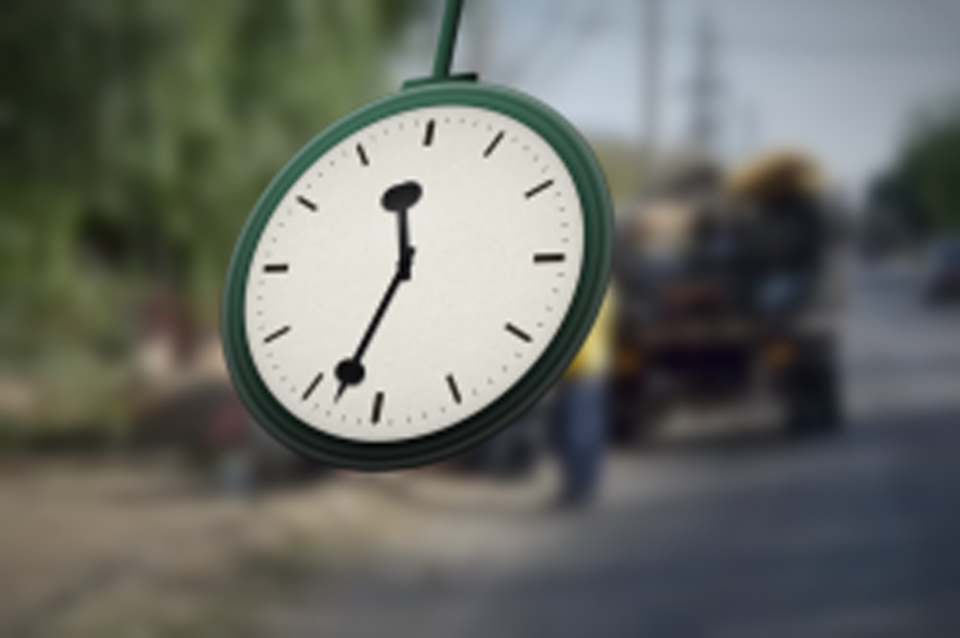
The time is 11:33
